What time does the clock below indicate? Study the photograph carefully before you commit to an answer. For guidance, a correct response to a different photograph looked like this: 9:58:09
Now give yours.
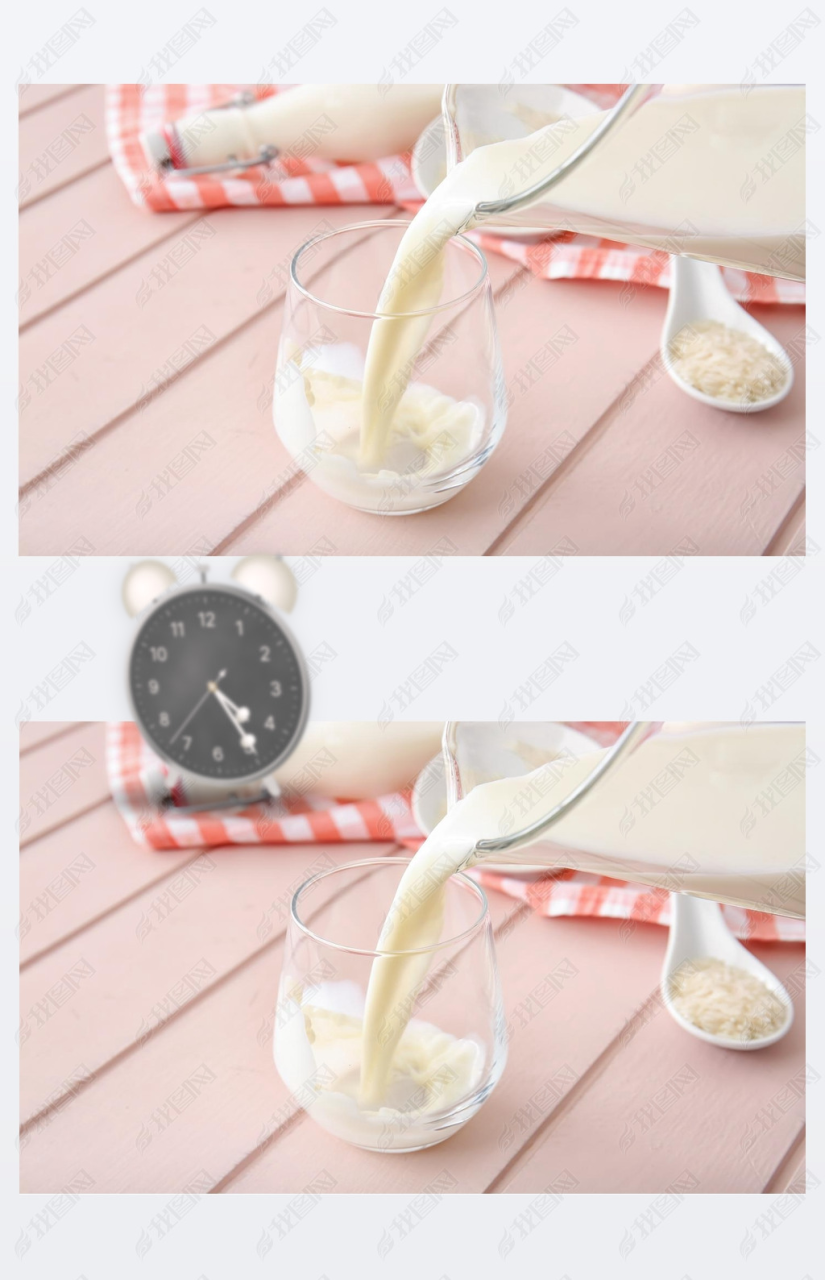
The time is 4:24:37
